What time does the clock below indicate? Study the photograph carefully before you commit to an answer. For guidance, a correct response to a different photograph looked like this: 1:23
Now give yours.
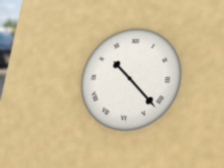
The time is 10:22
